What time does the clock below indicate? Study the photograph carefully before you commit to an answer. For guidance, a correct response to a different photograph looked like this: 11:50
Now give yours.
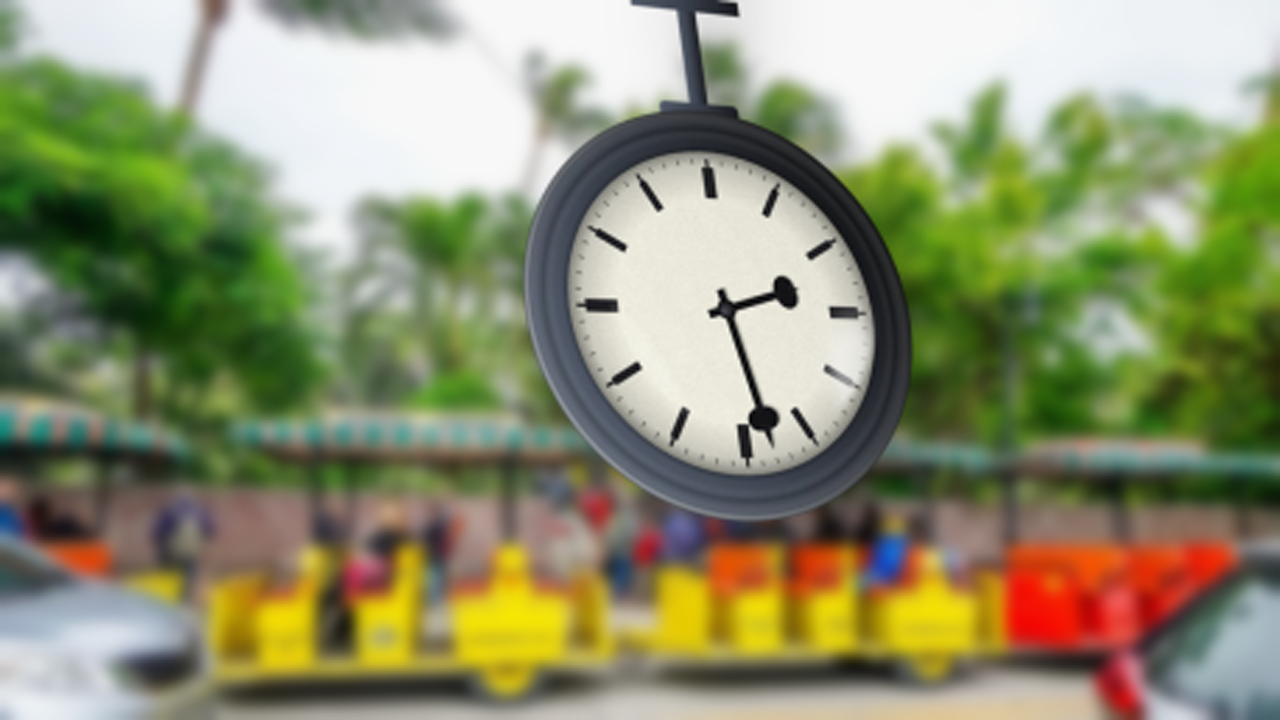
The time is 2:28
